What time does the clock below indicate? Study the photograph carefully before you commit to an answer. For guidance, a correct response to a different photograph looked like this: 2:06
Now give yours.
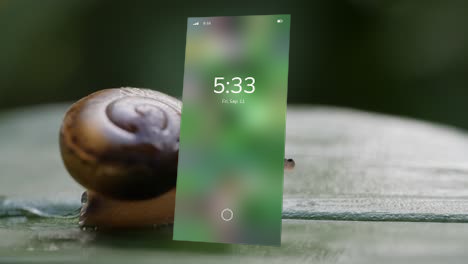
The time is 5:33
